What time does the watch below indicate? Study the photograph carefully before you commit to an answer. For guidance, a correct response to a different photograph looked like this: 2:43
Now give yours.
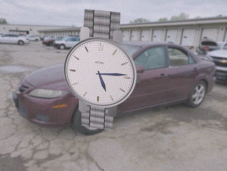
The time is 5:14
